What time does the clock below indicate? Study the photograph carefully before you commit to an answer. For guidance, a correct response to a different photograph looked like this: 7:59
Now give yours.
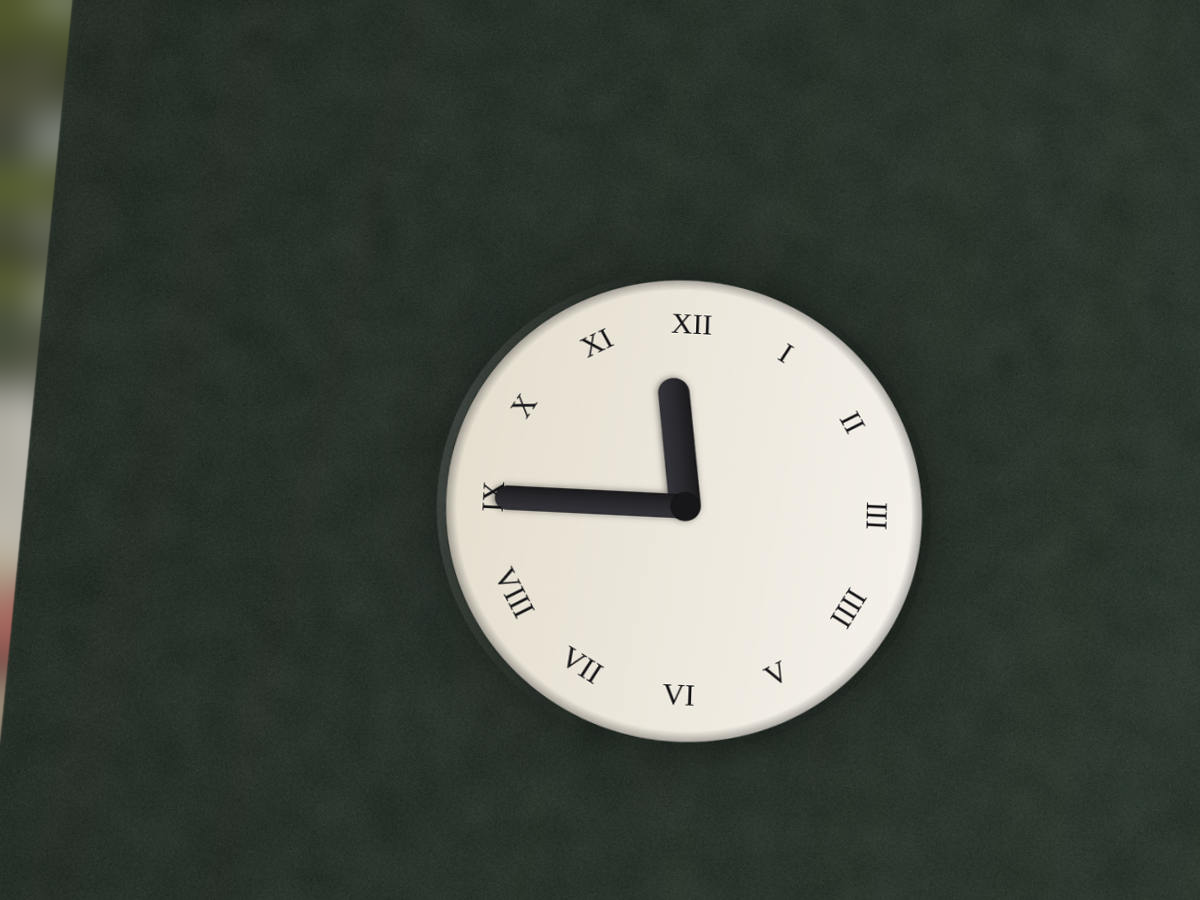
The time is 11:45
